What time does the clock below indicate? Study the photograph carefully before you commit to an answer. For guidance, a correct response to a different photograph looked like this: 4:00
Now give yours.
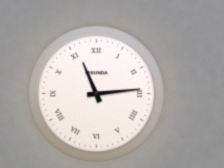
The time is 11:14
